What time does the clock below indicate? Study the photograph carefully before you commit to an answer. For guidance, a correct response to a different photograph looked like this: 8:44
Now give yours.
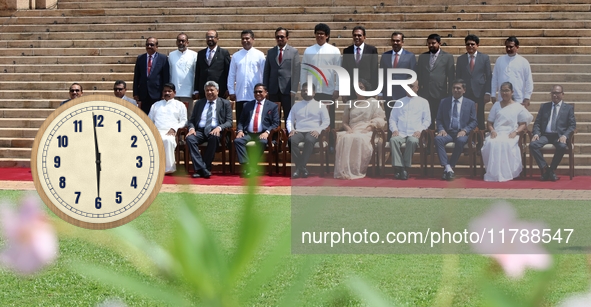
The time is 5:59
